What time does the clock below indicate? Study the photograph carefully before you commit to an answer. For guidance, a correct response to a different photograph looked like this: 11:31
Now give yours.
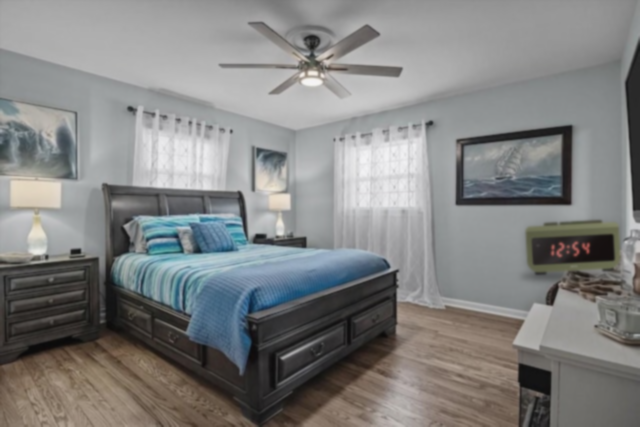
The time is 12:54
